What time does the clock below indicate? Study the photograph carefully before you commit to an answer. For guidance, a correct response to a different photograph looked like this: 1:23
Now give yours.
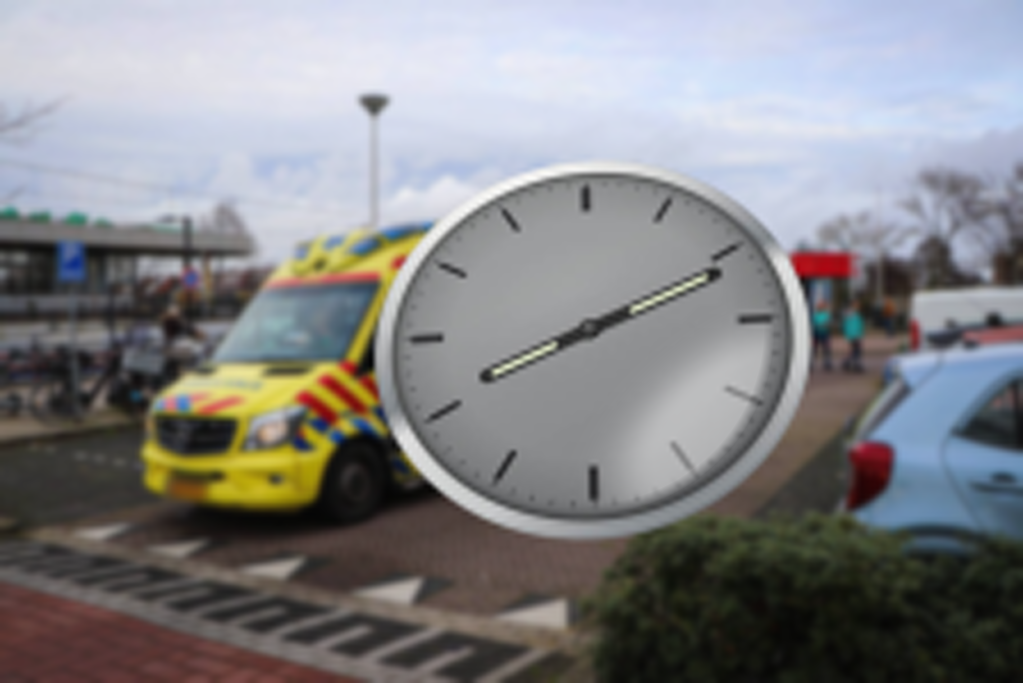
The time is 8:11
